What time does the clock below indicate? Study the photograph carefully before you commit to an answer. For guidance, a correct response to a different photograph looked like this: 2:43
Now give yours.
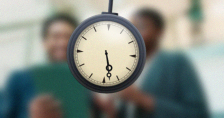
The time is 5:28
